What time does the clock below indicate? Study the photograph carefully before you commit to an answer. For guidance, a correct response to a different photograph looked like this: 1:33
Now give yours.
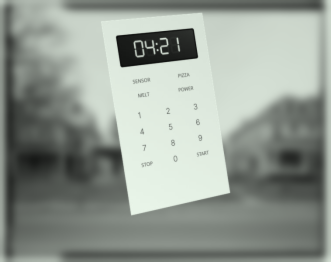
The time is 4:21
